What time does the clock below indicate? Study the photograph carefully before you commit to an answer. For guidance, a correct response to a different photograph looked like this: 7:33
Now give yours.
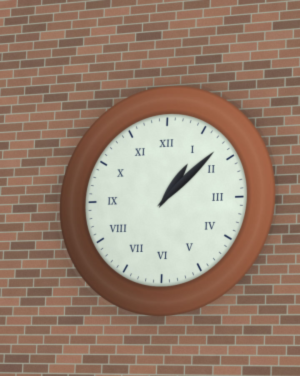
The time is 1:08
